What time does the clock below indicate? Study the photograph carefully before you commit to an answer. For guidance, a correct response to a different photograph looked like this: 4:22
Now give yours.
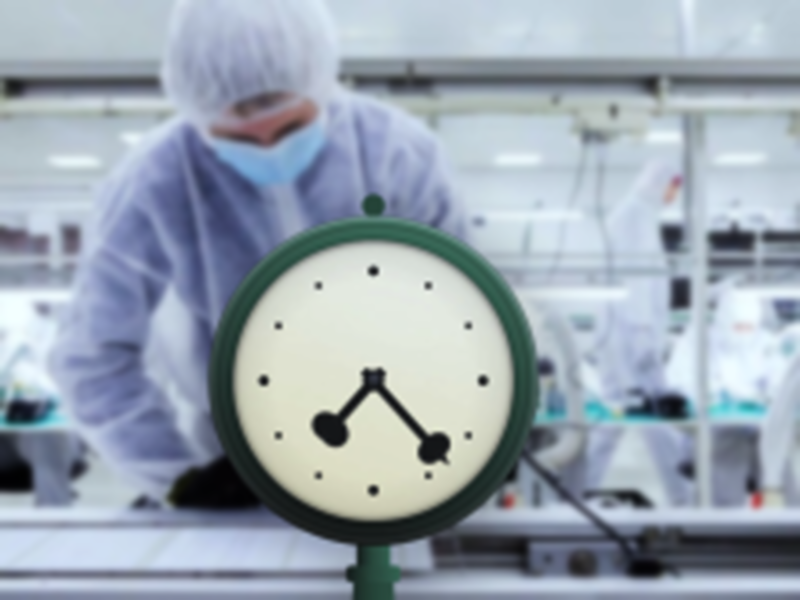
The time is 7:23
